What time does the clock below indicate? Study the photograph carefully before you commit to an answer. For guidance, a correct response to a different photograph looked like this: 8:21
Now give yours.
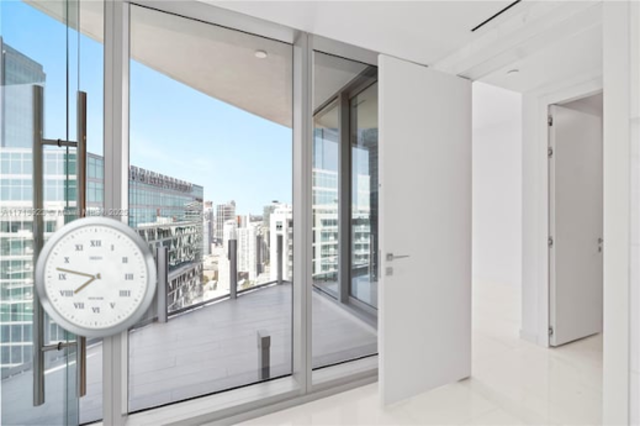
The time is 7:47
